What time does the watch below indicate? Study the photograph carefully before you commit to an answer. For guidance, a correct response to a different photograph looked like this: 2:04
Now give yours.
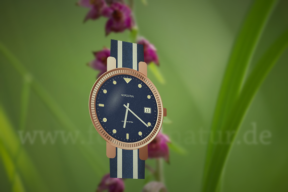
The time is 6:21
